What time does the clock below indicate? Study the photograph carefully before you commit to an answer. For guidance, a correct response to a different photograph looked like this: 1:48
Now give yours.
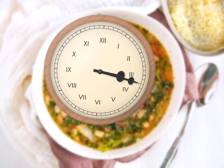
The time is 3:17
